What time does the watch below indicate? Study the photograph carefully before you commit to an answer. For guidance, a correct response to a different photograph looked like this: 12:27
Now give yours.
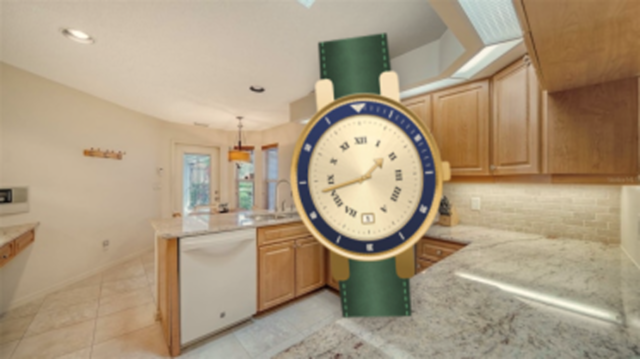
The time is 1:43
